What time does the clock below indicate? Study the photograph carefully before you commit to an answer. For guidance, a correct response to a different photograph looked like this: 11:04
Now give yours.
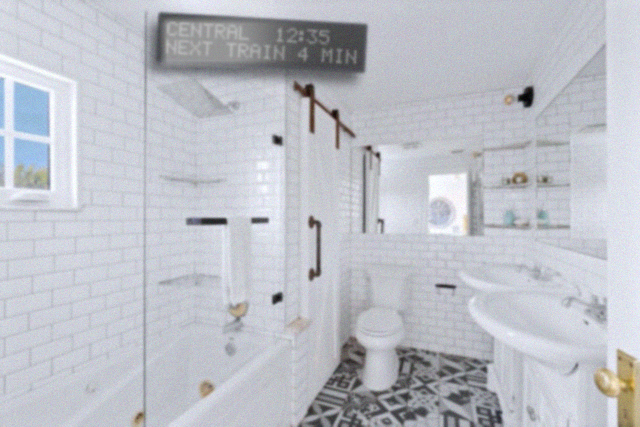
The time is 12:35
